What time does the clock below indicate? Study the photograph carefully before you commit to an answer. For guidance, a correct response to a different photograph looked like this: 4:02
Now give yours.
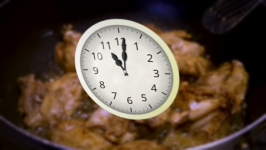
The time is 11:01
